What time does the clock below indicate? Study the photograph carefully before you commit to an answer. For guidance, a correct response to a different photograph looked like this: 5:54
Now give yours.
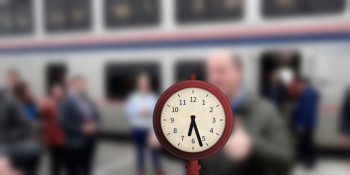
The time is 6:27
